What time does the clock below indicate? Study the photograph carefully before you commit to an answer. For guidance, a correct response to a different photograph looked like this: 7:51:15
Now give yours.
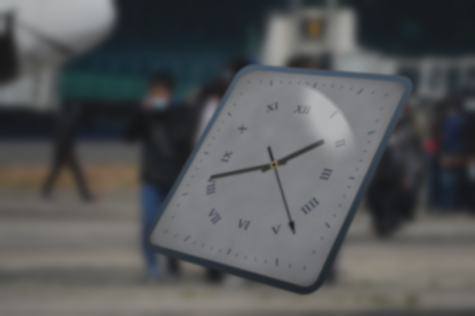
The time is 1:41:23
